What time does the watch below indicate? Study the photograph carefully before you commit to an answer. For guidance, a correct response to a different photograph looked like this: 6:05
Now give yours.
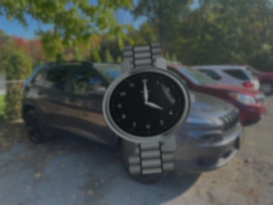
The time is 4:00
